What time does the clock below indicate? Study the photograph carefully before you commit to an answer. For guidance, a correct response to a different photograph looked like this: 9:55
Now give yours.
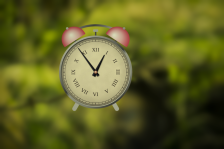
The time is 12:54
